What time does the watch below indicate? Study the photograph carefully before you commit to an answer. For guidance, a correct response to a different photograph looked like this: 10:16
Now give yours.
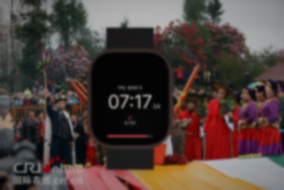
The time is 7:17
